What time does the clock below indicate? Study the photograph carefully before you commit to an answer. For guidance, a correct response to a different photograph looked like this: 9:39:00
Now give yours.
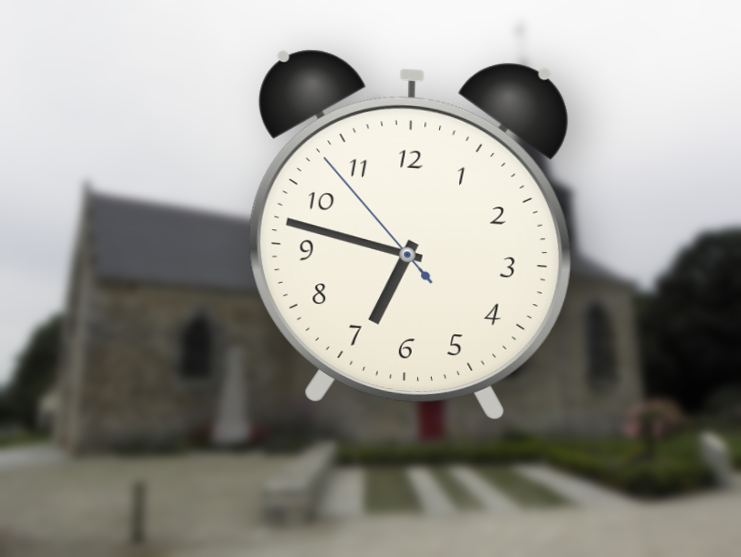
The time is 6:46:53
